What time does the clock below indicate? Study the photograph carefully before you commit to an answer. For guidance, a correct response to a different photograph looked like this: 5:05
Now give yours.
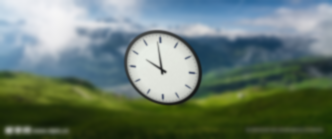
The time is 9:59
